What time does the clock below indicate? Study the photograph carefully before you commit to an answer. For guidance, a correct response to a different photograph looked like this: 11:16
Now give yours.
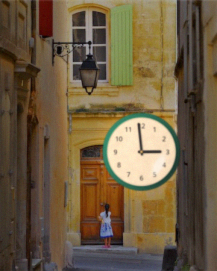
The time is 2:59
